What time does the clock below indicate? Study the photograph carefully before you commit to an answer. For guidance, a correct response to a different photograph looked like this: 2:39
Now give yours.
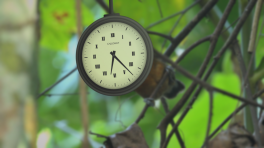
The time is 6:23
